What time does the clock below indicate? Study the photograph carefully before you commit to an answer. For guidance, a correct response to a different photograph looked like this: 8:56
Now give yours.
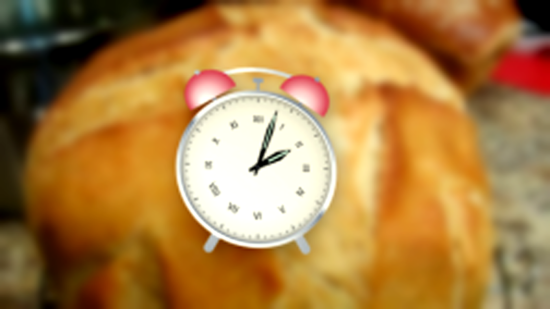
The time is 2:03
